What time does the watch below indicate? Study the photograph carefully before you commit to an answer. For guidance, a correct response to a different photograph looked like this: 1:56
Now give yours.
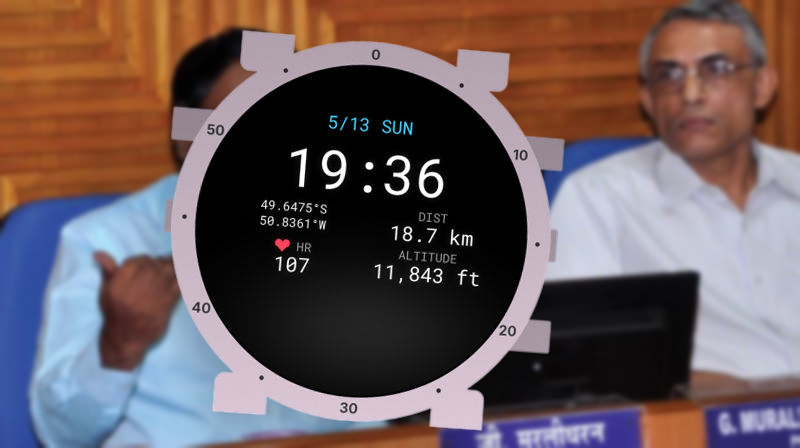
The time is 19:36
